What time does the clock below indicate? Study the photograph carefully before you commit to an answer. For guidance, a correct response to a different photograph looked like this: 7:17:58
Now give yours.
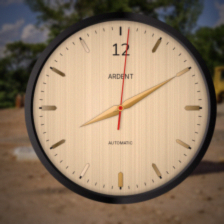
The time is 8:10:01
